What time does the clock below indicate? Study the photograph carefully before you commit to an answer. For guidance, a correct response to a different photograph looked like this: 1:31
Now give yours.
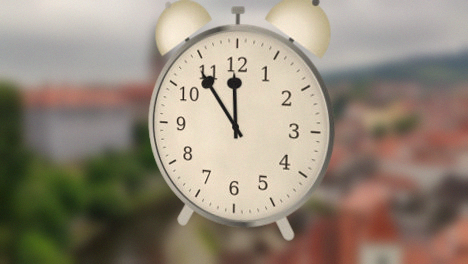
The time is 11:54
